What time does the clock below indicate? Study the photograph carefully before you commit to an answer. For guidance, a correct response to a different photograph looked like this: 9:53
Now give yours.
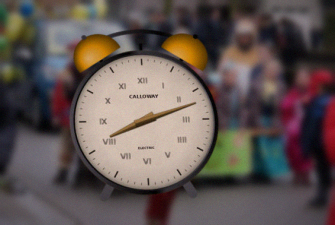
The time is 8:12
